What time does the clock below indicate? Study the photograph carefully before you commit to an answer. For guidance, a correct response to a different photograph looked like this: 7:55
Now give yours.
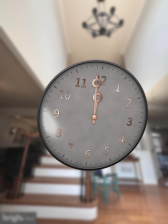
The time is 11:59
